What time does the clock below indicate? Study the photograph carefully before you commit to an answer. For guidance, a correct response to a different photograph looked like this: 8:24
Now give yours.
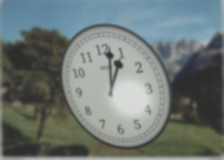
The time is 1:02
